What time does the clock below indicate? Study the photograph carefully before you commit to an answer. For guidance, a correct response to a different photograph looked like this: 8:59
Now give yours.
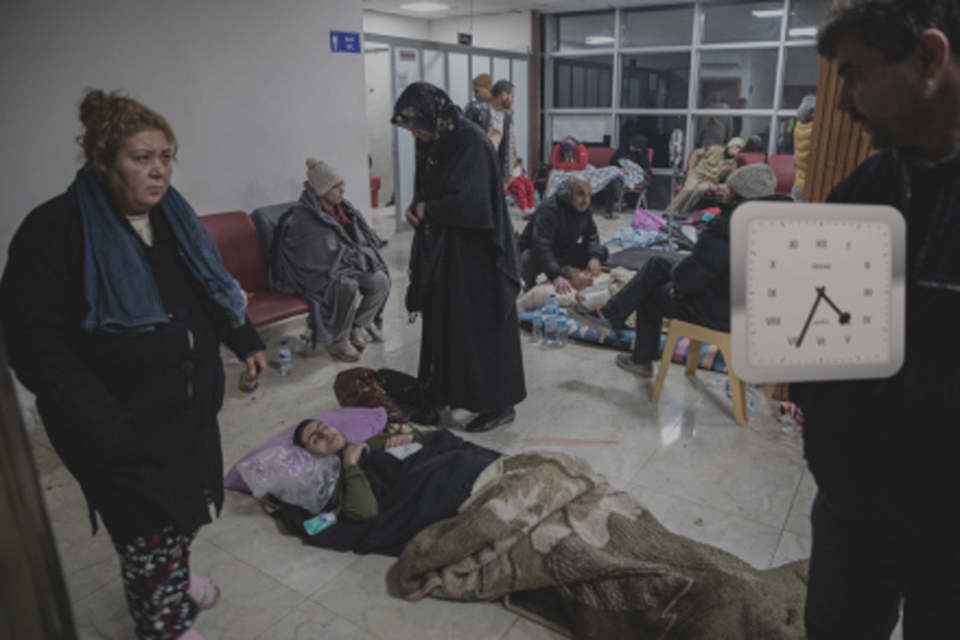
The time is 4:34
